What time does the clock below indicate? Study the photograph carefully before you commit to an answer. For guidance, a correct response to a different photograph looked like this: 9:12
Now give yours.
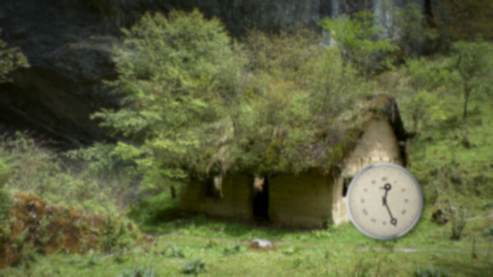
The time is 12:26
